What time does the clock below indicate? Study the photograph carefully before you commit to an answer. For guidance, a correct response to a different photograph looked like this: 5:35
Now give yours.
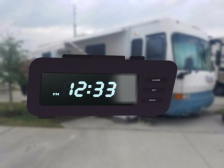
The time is 12:33
